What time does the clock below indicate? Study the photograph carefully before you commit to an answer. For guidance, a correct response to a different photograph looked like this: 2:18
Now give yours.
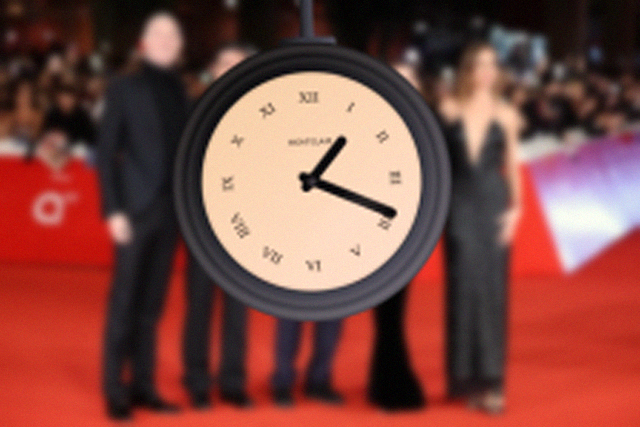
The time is 1:19
